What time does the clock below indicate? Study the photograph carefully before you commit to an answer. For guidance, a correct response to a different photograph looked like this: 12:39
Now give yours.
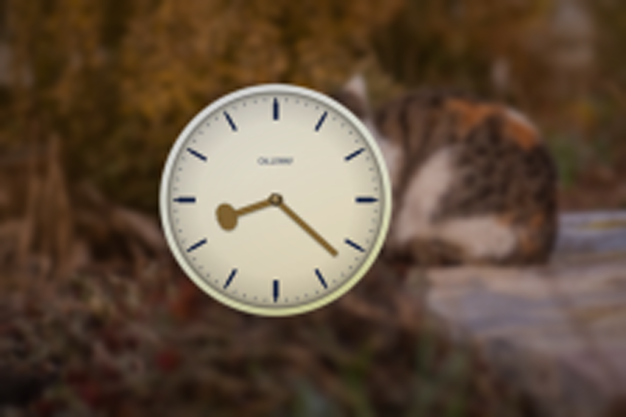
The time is 8:22
